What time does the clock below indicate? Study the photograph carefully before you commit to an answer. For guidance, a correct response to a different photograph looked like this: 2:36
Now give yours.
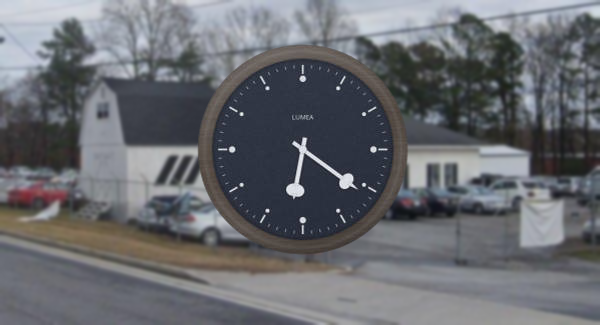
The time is 6:21
